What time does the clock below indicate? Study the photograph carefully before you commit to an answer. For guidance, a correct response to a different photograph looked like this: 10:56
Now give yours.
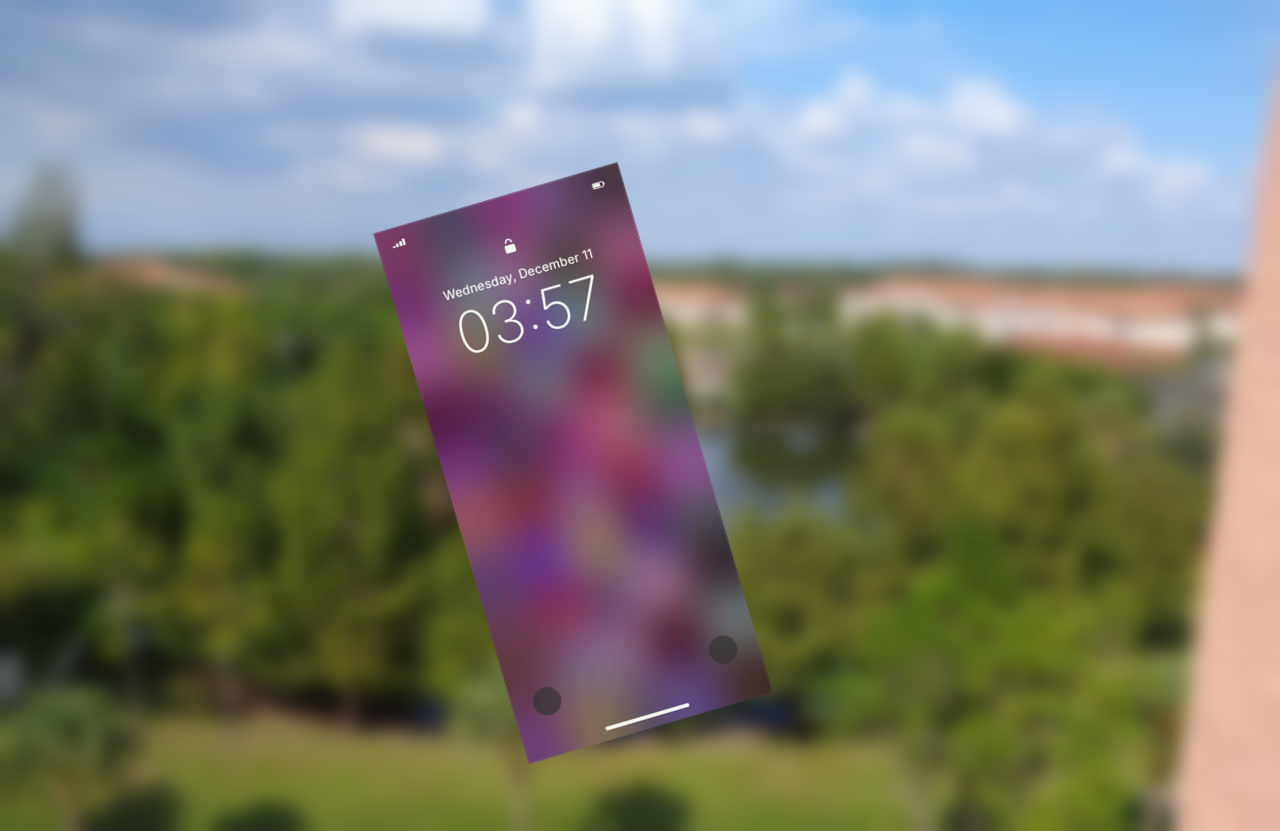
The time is 3:57
